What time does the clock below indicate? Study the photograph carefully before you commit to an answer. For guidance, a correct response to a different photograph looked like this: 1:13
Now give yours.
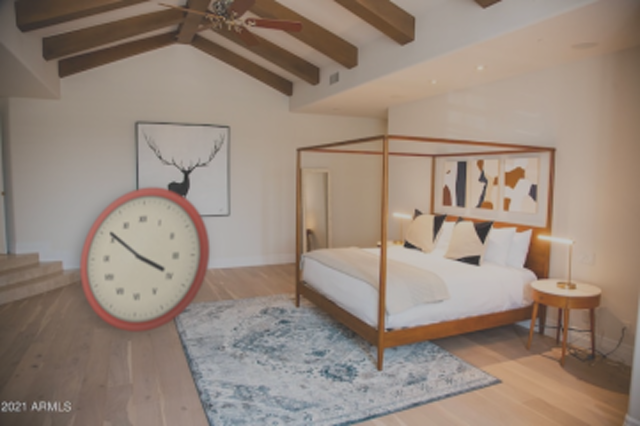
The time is 3:51
